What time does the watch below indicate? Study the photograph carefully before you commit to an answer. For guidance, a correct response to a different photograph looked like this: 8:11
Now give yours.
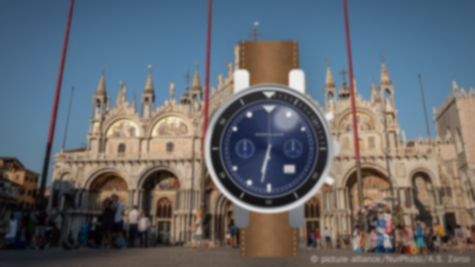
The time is 6:32
